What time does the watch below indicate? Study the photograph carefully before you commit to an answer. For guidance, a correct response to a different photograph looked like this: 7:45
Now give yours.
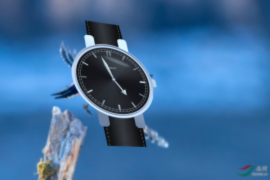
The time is 4:57
